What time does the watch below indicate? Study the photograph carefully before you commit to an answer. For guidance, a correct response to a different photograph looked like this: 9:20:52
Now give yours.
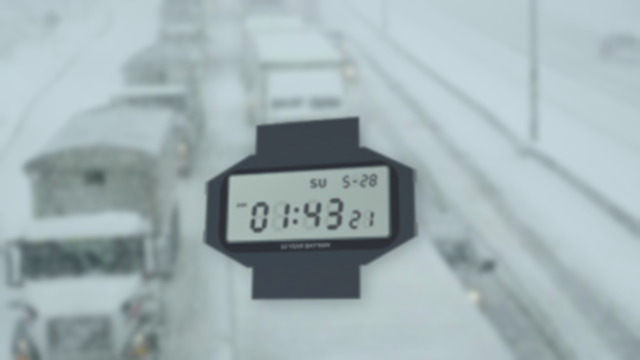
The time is 1:43:21
